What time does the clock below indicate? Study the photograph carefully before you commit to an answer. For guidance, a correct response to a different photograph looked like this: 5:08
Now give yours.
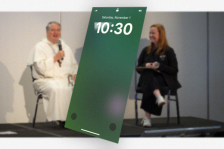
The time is 10:30
